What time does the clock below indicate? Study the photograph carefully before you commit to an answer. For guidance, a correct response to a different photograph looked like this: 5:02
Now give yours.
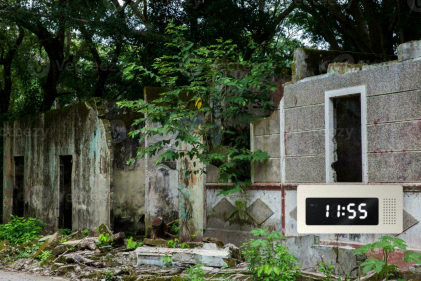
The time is 11:55
